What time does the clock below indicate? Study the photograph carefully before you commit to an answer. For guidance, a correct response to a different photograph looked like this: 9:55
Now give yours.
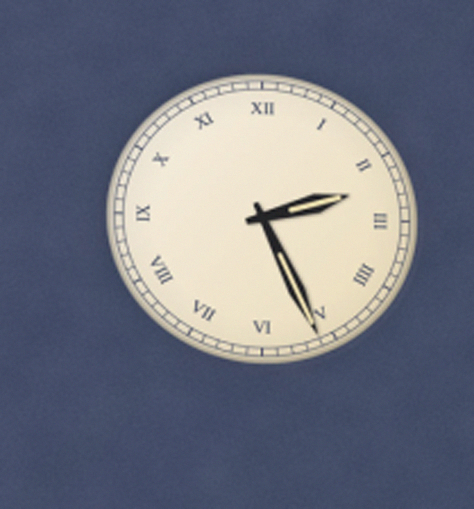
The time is 2:26
